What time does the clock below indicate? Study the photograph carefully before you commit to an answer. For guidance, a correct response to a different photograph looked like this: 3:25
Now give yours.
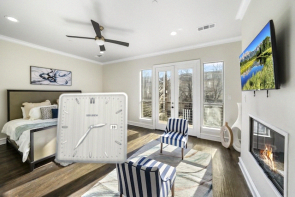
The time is 2:36
